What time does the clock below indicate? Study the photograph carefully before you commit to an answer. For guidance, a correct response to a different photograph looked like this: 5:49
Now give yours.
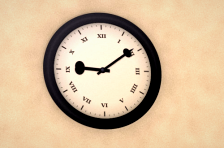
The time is 9:09
